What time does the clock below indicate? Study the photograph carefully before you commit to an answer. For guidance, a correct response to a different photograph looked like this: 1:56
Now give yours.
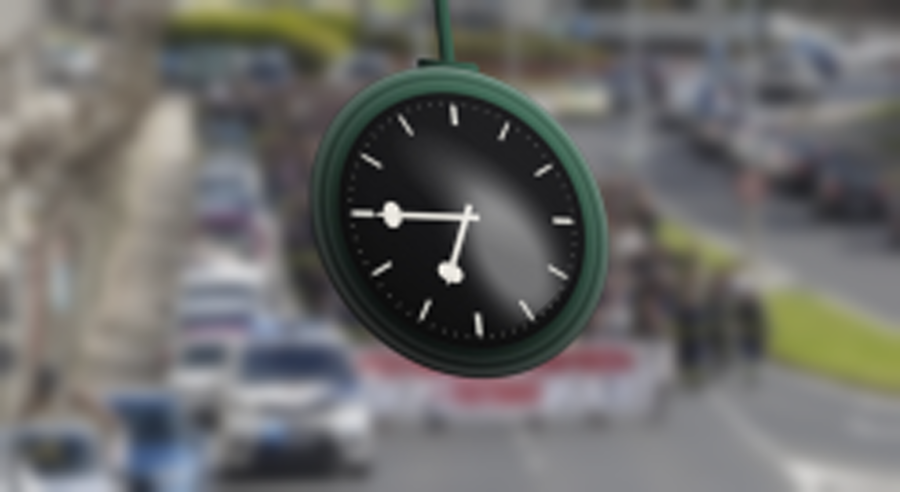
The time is 6:45
